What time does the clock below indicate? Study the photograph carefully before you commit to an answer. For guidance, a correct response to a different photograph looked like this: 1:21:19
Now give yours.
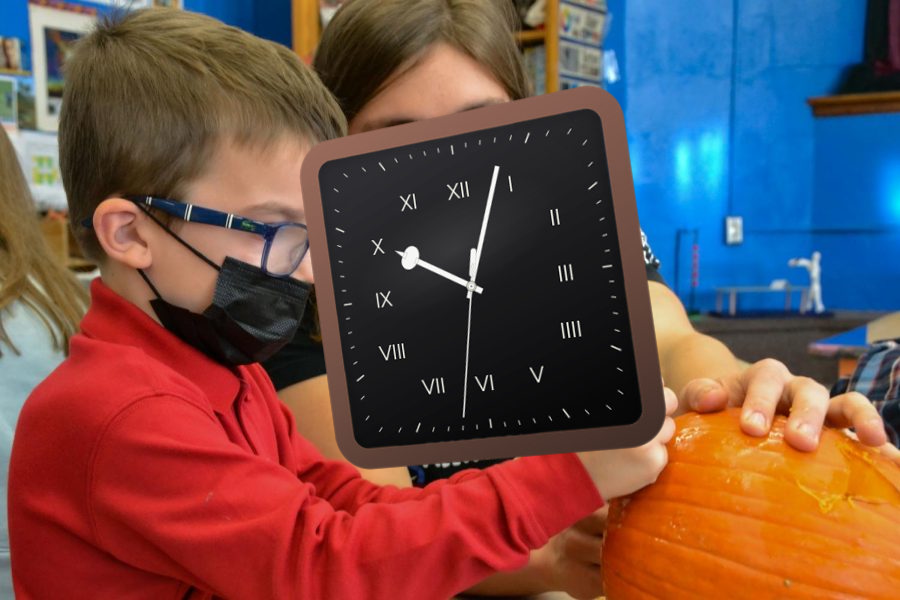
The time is 10:03:32
